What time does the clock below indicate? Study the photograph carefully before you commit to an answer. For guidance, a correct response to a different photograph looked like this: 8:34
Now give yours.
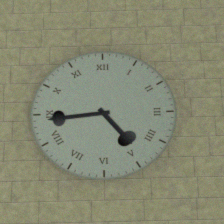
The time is 4:44
